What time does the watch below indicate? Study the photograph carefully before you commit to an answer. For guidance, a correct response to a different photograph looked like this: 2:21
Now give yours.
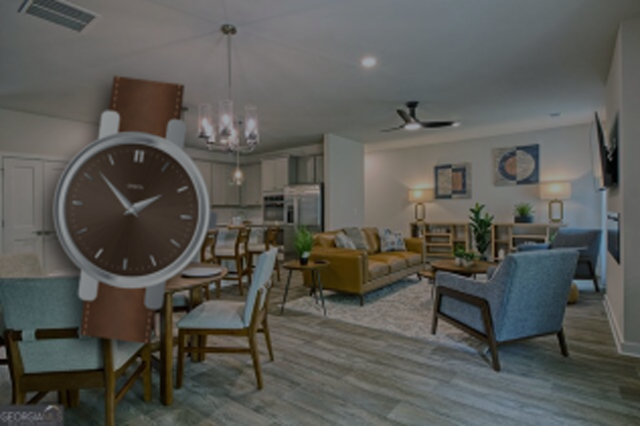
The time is 1:52
